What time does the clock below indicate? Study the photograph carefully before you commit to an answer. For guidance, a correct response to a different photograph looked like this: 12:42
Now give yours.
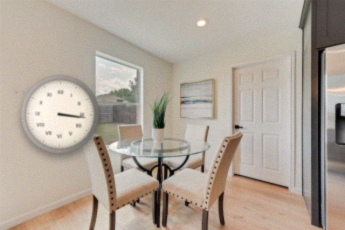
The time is 3:16
